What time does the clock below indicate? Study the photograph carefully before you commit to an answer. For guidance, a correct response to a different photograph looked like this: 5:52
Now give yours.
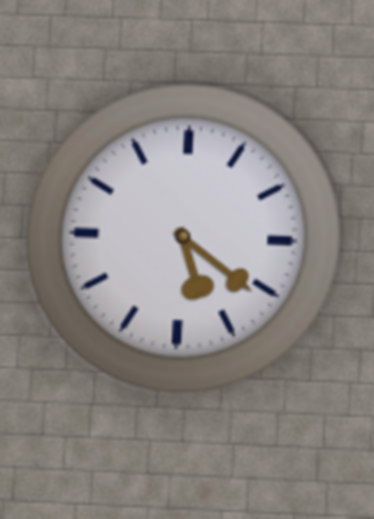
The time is 5:21
